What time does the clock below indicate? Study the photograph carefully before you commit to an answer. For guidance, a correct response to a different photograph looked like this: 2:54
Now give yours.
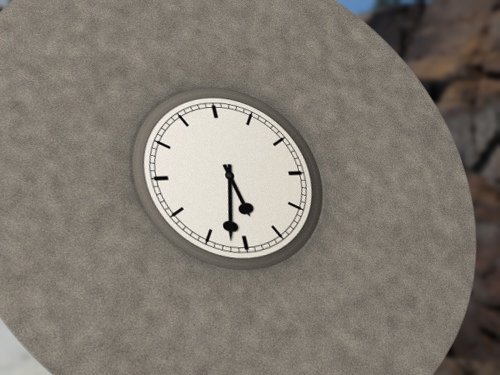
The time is 5:32
